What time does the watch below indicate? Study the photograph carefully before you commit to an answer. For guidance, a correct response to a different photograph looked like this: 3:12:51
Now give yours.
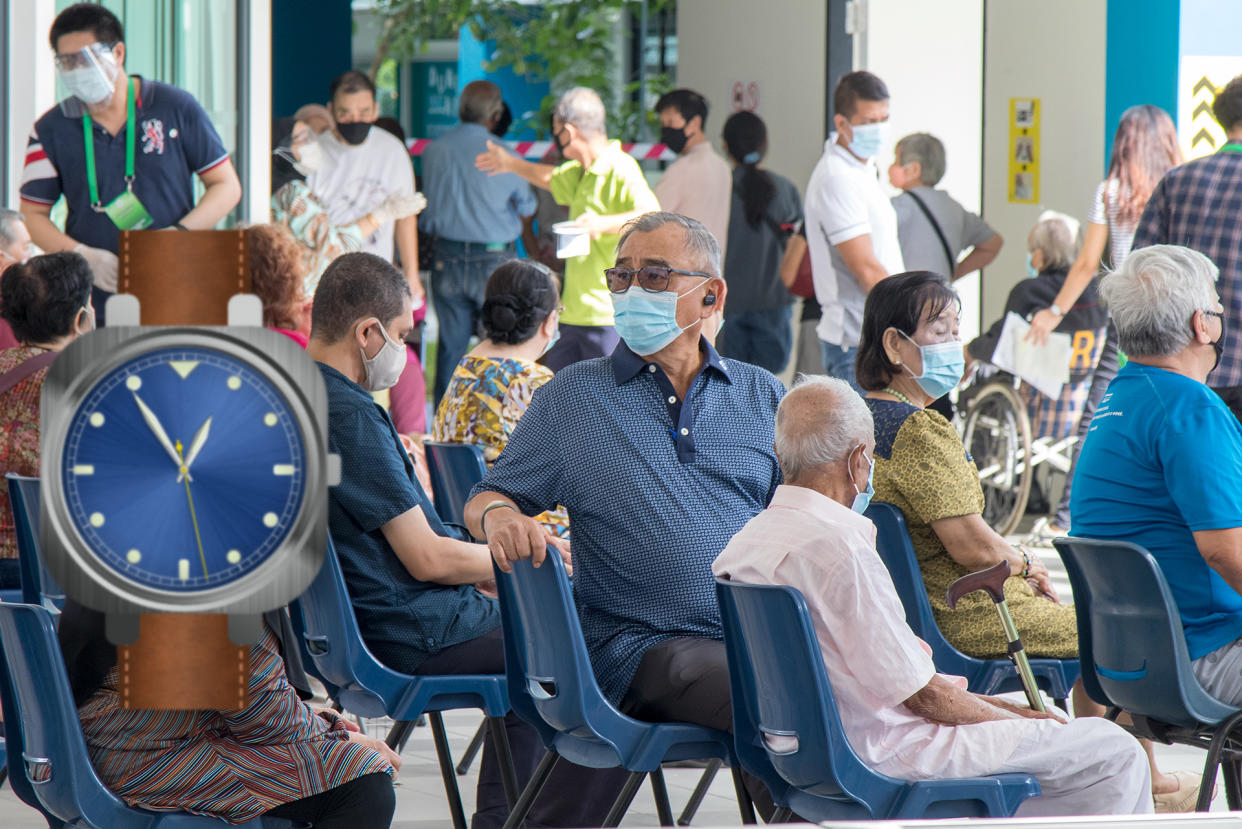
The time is 12:54:28
